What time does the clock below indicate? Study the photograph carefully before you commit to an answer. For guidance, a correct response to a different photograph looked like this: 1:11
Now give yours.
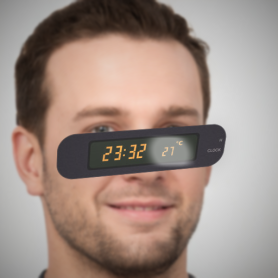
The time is 23:32
